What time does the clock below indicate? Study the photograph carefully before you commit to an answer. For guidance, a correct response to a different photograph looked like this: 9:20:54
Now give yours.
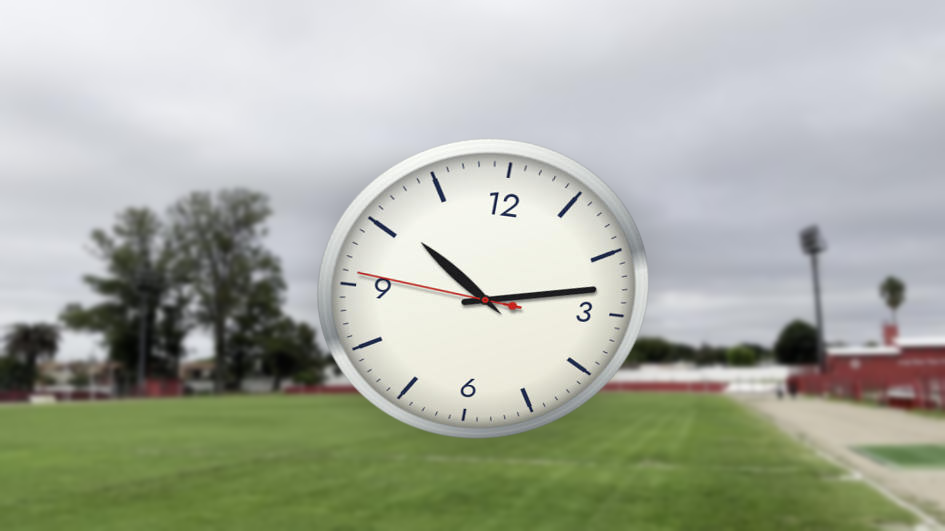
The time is 10:12:46
